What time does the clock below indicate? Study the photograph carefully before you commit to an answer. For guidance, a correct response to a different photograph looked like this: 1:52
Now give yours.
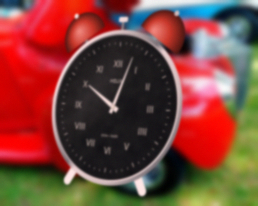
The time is 10:03
